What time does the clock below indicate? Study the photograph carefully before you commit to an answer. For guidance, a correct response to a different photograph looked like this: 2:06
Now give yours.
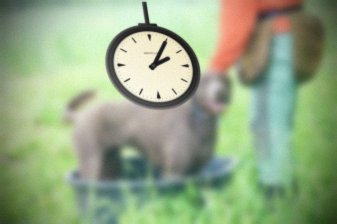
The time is 2:05
